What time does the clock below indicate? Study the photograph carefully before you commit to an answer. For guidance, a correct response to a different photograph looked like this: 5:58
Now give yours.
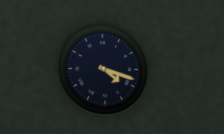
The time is 4:18
